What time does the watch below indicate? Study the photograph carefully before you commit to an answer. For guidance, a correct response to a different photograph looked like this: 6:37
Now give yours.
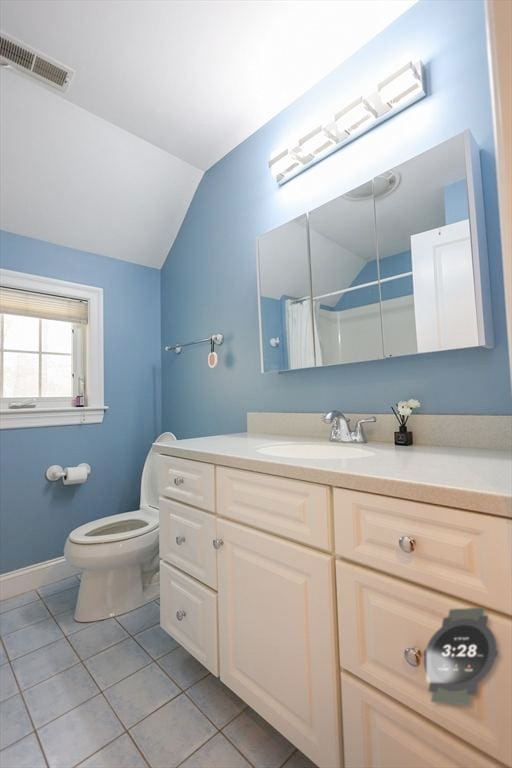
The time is 3:28
